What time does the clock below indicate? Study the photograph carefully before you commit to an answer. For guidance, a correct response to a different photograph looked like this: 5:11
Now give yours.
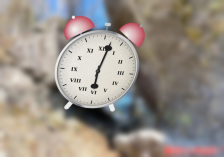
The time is 6:02
